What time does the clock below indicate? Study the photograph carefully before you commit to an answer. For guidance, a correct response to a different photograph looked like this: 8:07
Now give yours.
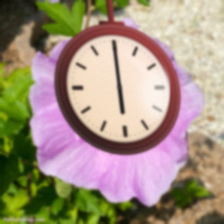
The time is 6:00
